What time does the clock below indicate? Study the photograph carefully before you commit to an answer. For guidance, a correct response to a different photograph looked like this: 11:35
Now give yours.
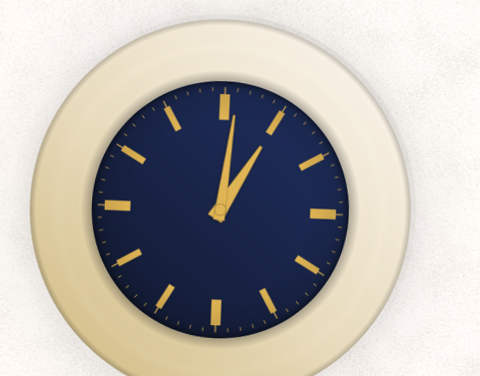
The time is 1:01
